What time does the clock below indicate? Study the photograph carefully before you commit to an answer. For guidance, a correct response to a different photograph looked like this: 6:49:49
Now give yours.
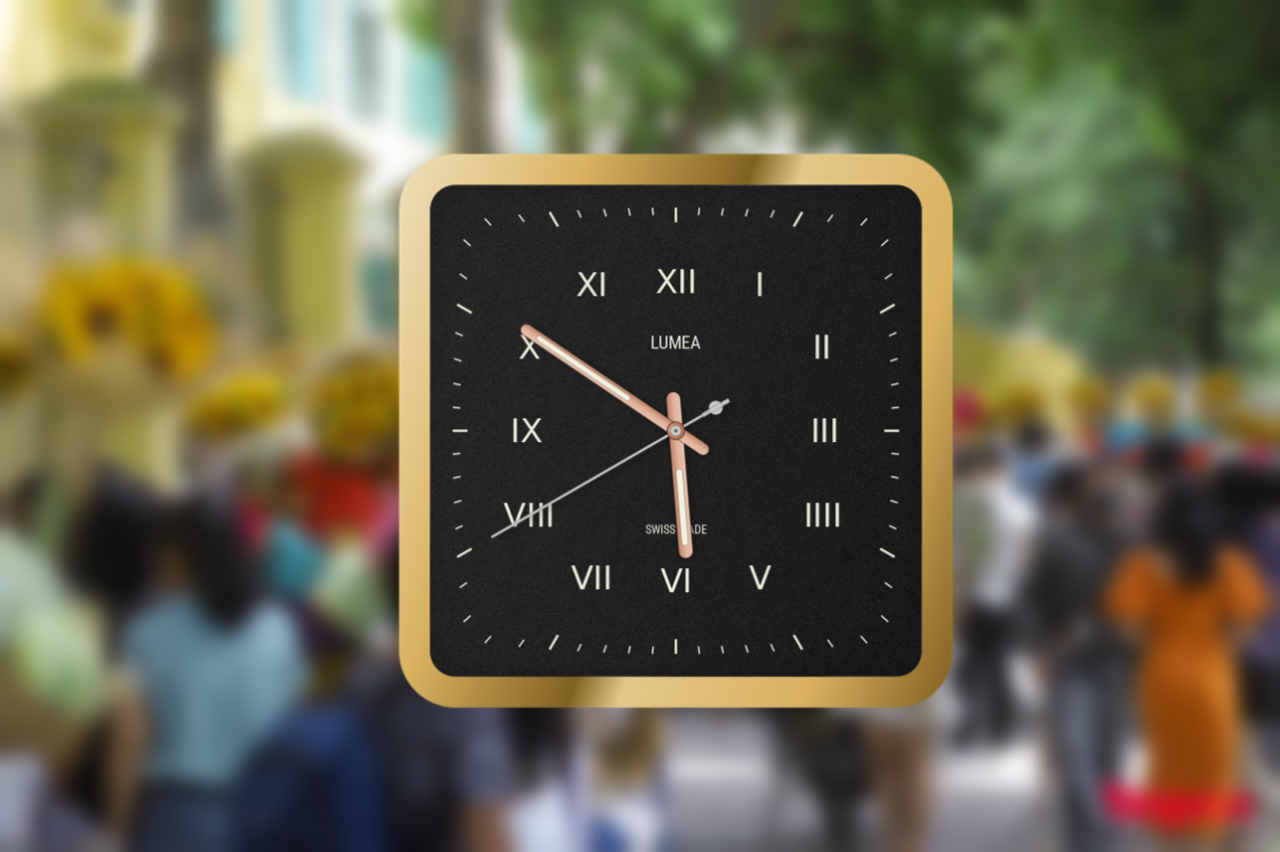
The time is 5:50:40
